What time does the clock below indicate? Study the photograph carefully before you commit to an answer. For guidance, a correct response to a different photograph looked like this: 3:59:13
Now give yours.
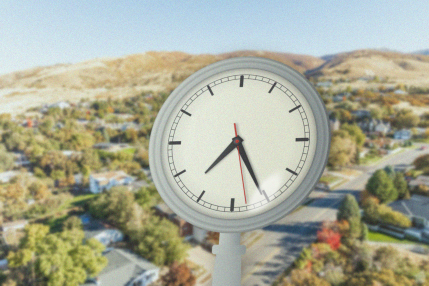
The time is 7:25:28
